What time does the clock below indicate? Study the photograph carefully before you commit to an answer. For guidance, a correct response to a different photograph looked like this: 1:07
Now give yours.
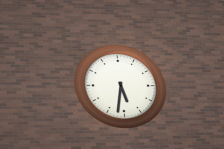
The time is 5:32
